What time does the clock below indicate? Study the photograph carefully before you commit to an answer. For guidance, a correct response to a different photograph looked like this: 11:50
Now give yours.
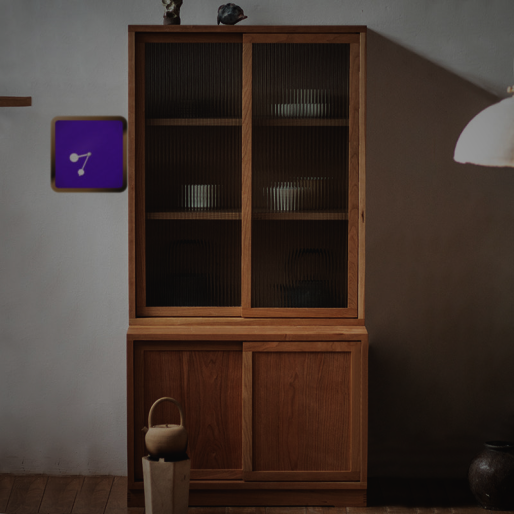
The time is 8:34
